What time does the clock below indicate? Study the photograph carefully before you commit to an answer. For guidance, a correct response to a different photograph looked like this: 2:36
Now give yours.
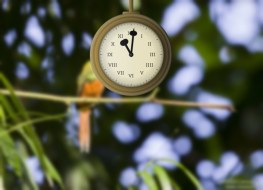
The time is 11:01
